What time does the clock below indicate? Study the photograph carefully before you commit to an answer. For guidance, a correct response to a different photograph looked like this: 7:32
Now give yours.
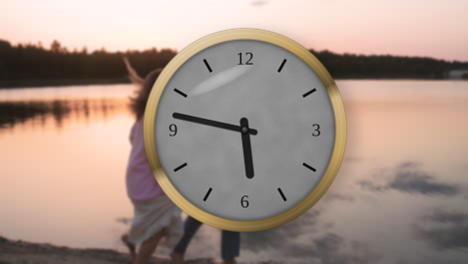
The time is 5:47
